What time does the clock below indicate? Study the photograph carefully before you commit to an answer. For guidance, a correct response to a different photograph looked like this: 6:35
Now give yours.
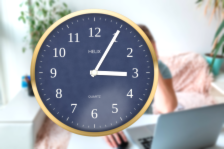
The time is 3:05
